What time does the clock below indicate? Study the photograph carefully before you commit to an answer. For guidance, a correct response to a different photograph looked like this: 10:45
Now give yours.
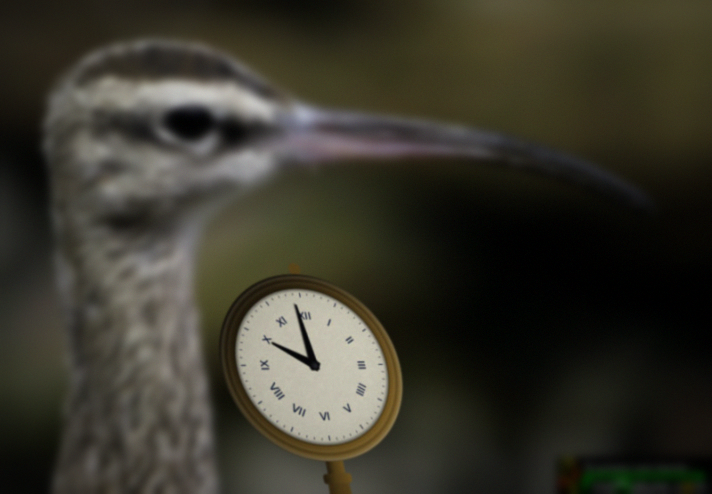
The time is 9:59
